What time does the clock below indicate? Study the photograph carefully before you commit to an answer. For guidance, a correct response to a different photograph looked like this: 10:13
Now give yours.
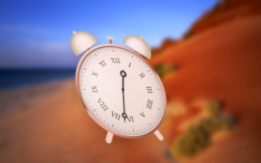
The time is 12:32
